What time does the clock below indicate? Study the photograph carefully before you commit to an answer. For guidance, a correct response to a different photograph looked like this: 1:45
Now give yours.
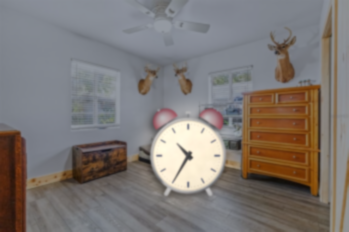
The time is 10:35
